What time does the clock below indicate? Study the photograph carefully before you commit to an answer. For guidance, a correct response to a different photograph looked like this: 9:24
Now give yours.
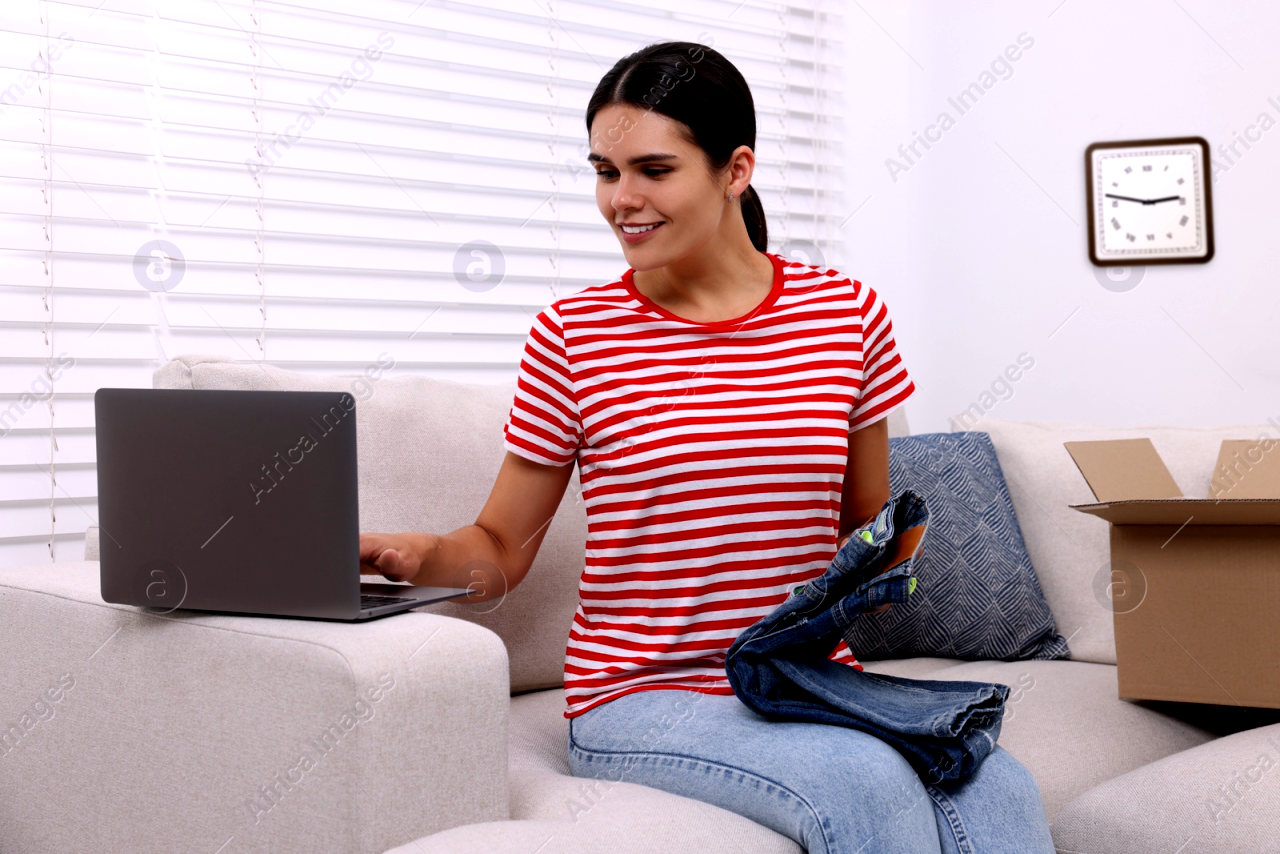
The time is 2:47
